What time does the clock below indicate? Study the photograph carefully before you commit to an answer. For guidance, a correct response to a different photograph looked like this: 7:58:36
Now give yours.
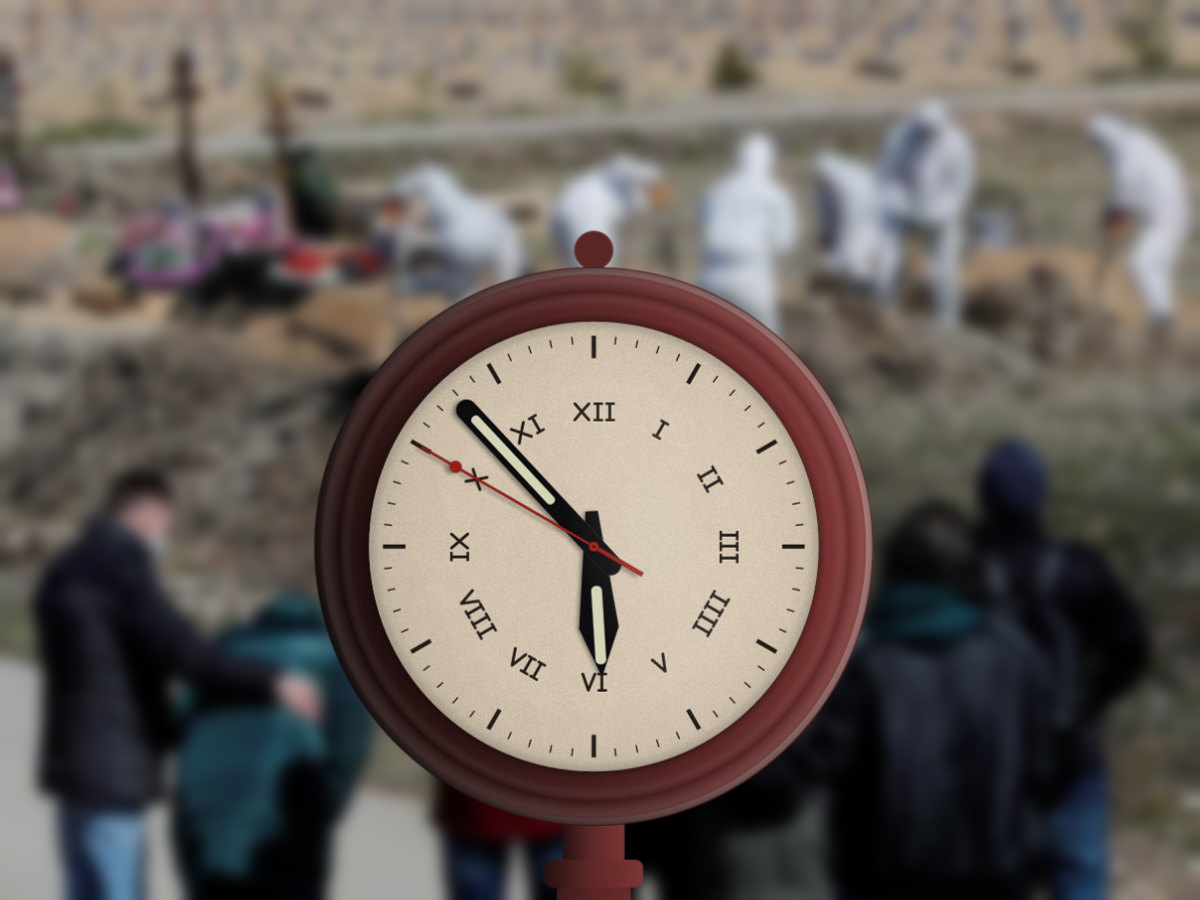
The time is 5:52:50
